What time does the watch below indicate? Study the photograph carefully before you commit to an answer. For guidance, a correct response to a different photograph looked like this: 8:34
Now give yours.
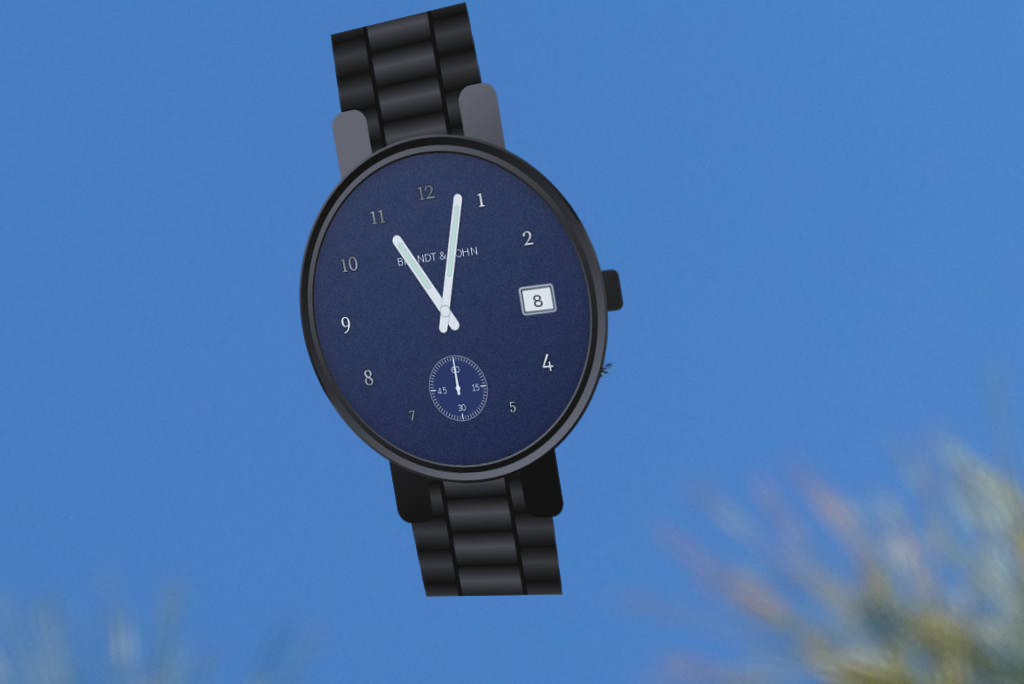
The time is 11:03
